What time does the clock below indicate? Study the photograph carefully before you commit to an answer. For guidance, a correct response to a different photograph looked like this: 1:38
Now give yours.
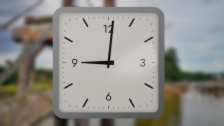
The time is 9:01
